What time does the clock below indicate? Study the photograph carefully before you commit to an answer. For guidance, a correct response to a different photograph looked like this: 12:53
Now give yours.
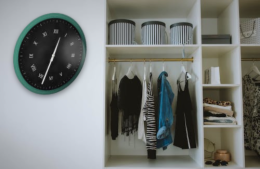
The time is 12:33
